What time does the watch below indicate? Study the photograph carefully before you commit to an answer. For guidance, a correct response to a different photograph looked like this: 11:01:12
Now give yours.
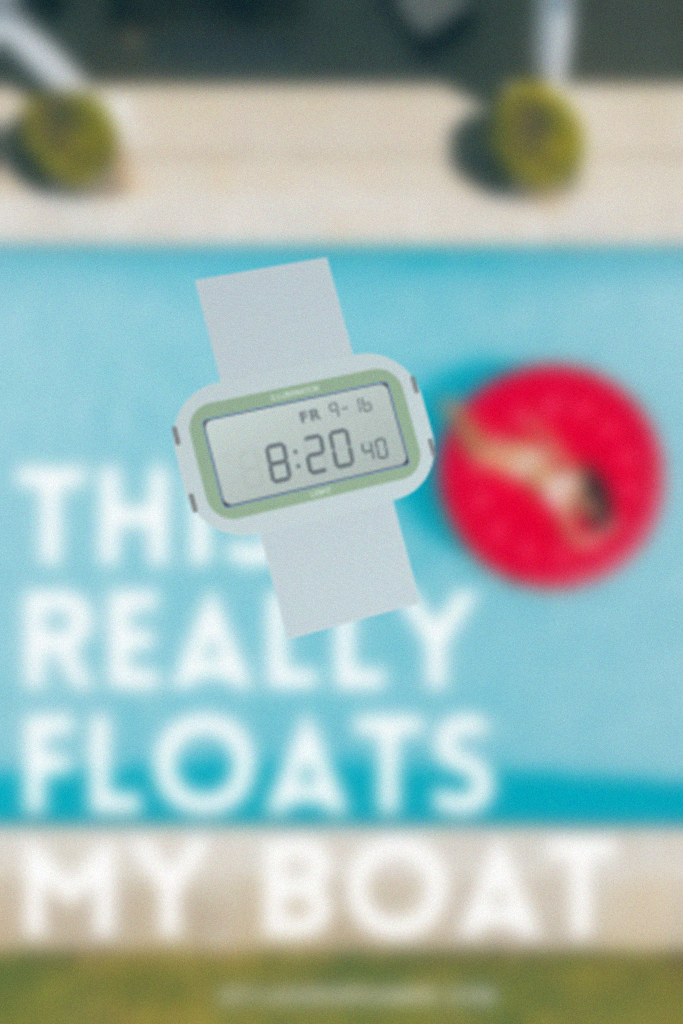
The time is 8:20:40
